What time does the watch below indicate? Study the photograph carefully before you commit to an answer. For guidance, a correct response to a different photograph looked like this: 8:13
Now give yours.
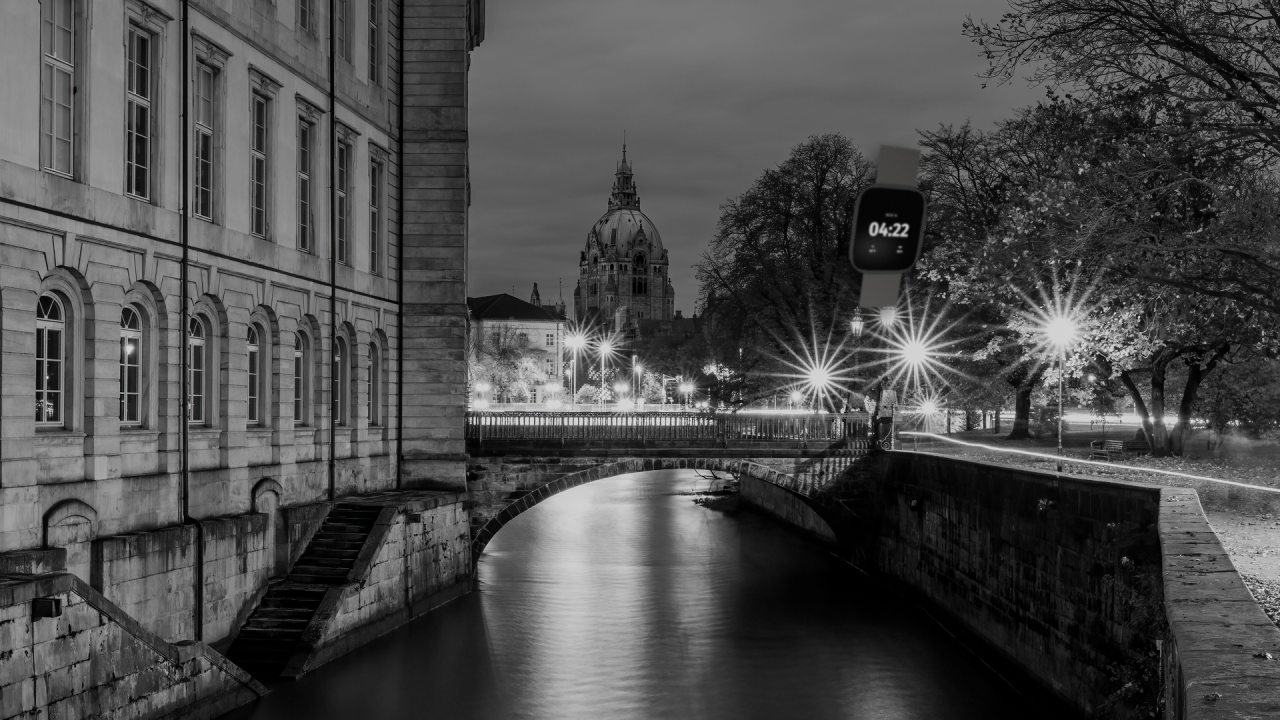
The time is 4:22
